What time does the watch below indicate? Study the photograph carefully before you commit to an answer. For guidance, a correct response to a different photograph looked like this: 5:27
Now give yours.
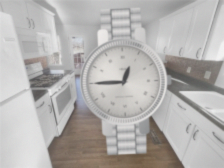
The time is 12:45
